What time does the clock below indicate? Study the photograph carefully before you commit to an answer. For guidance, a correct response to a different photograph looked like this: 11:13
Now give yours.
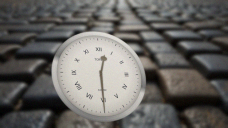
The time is 12:30
